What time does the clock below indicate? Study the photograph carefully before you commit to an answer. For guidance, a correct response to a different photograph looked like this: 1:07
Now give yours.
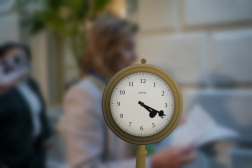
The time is 4:19
